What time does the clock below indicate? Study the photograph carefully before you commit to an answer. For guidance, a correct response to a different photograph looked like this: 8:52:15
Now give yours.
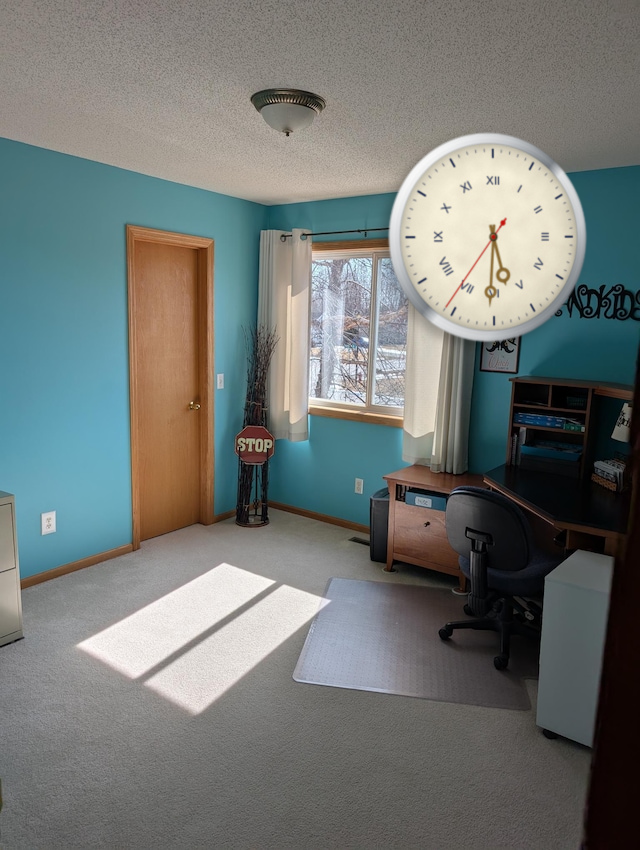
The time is 5:30:36
